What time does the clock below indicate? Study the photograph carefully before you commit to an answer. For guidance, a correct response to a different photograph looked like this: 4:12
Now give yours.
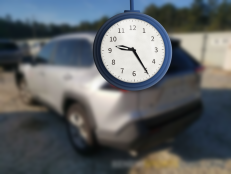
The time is 9:25
